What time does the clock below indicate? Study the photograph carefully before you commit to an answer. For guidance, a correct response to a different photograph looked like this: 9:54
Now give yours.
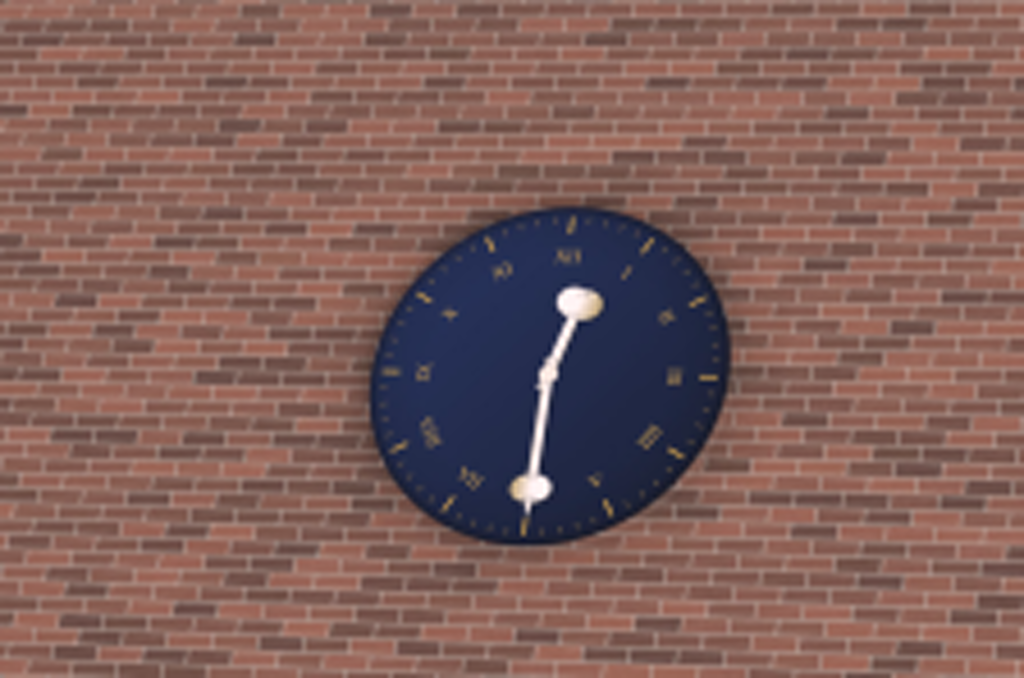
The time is 12:30
